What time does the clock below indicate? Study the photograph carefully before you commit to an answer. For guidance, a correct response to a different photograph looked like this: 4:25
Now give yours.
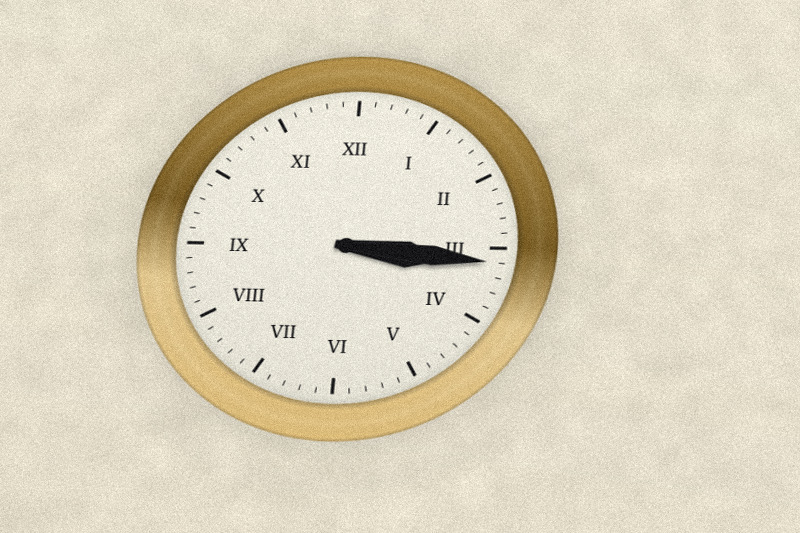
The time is 3:16
